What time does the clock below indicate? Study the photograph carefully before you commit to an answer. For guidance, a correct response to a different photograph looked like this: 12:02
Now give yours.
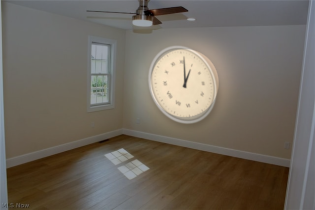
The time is 1:01
